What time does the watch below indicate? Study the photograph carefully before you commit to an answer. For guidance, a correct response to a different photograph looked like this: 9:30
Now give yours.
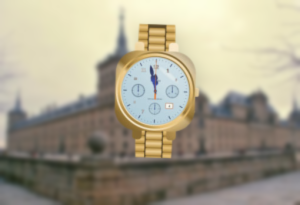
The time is 11:58
